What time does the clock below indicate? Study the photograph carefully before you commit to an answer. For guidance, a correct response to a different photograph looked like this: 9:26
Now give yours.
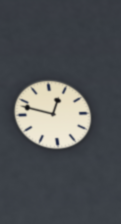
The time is 12:48
